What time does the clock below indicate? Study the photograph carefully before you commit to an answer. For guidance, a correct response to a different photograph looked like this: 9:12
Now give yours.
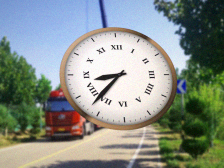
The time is 8:37
